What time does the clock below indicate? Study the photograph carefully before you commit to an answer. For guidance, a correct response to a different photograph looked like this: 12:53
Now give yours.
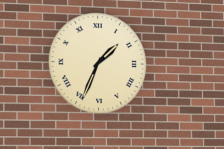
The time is 1:34
